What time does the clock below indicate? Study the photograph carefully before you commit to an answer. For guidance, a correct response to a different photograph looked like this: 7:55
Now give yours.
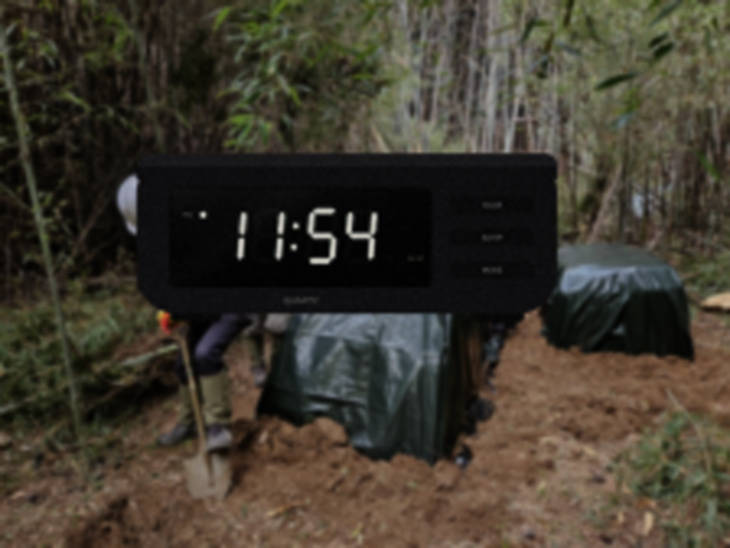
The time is 11:54
